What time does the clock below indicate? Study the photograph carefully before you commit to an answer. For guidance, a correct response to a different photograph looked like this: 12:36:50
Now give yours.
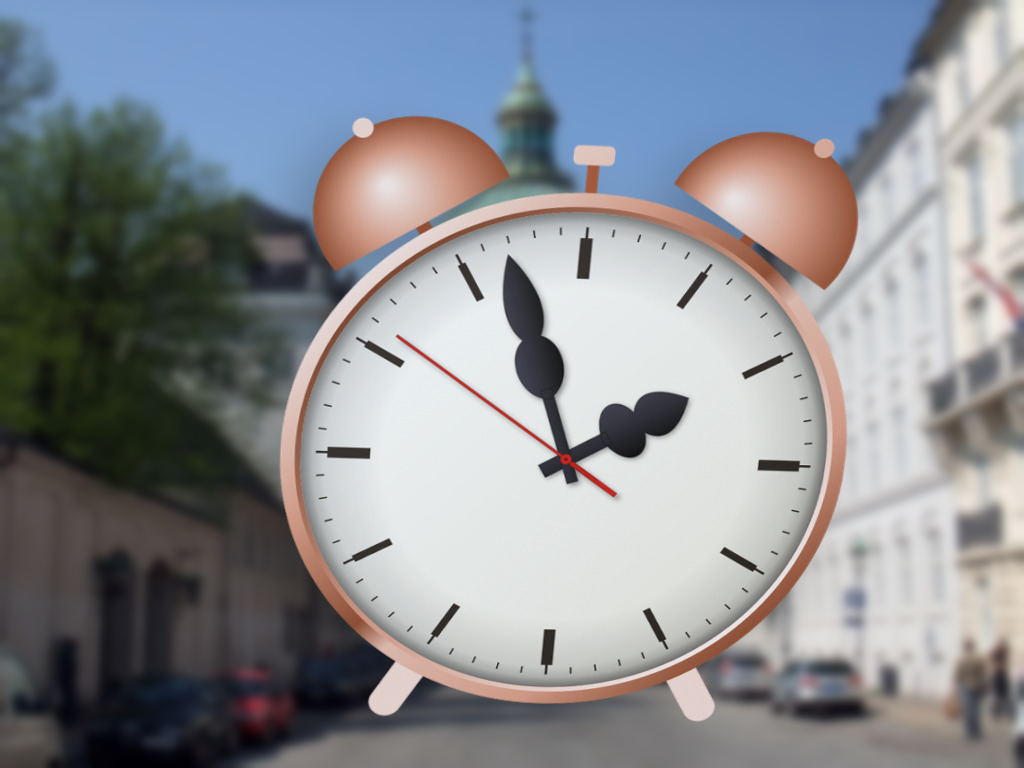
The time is 1:56:51
